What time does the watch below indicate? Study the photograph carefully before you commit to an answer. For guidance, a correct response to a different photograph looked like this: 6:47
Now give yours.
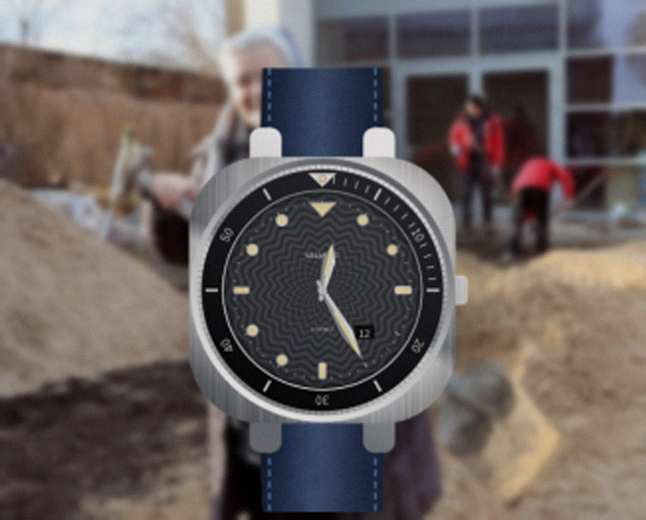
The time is 12:25
